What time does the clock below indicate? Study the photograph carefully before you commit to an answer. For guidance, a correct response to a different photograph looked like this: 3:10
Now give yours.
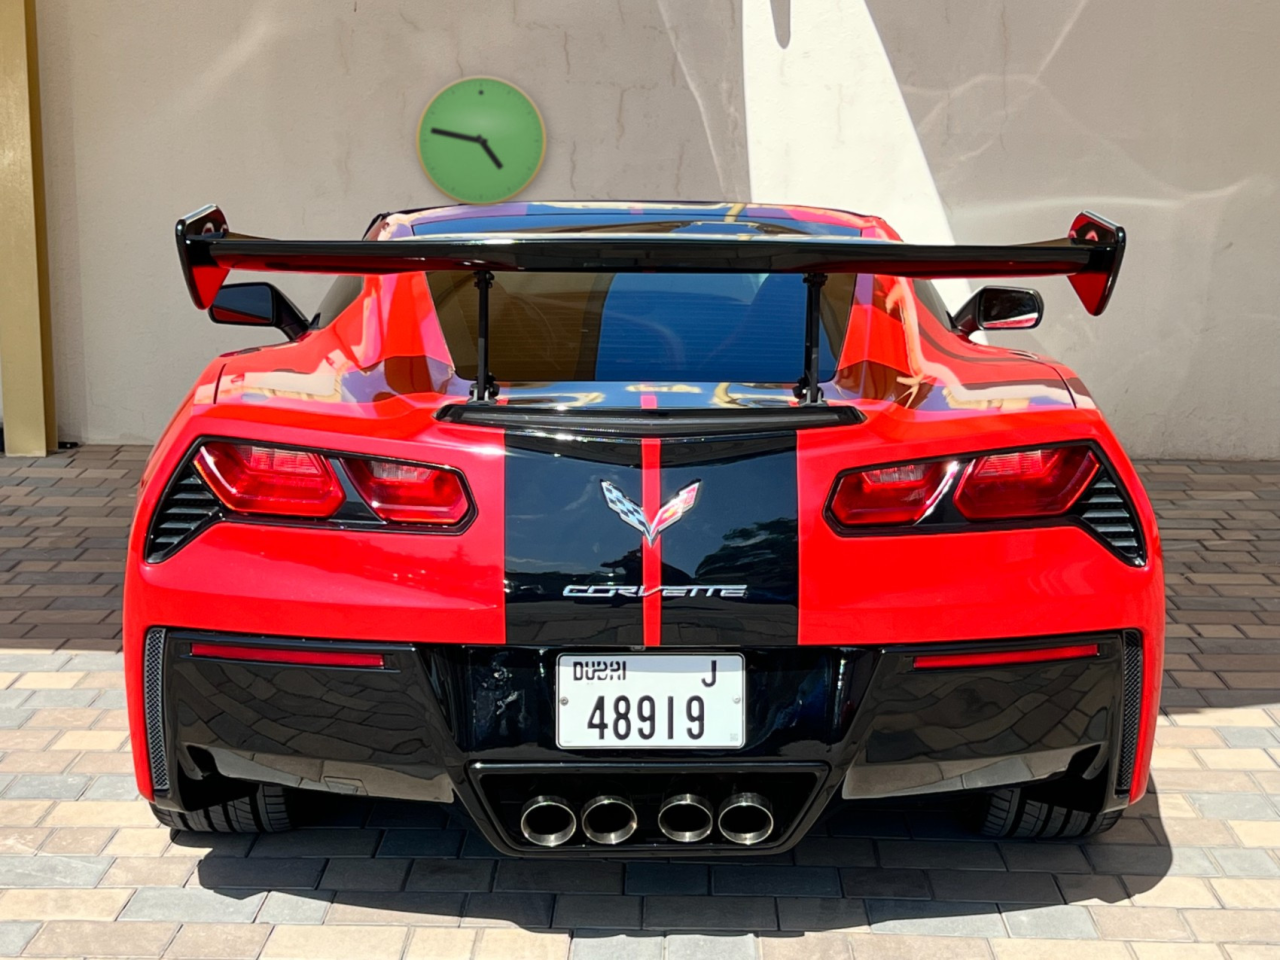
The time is 4:47
